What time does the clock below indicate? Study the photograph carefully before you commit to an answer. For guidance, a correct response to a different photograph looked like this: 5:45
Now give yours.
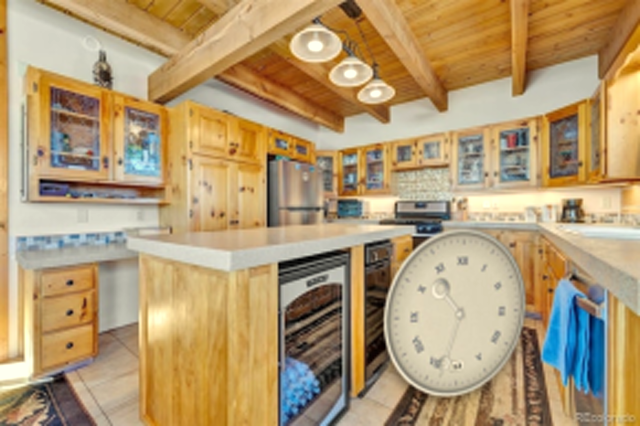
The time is 10:33
